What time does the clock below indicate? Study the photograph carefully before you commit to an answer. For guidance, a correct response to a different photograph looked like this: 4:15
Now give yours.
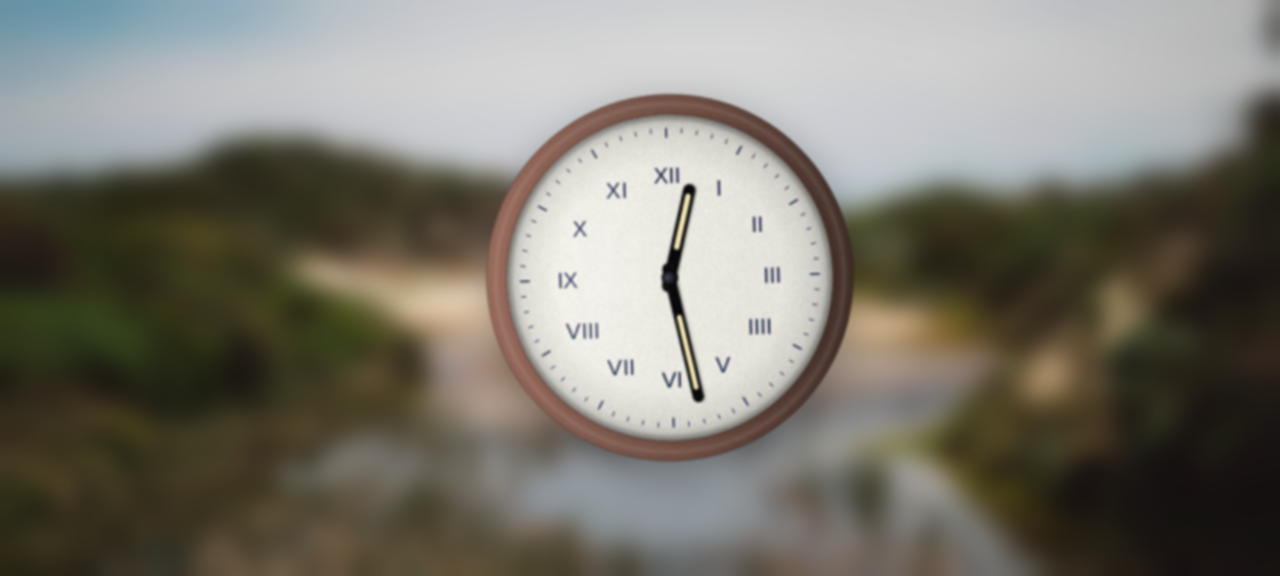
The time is 12:28
